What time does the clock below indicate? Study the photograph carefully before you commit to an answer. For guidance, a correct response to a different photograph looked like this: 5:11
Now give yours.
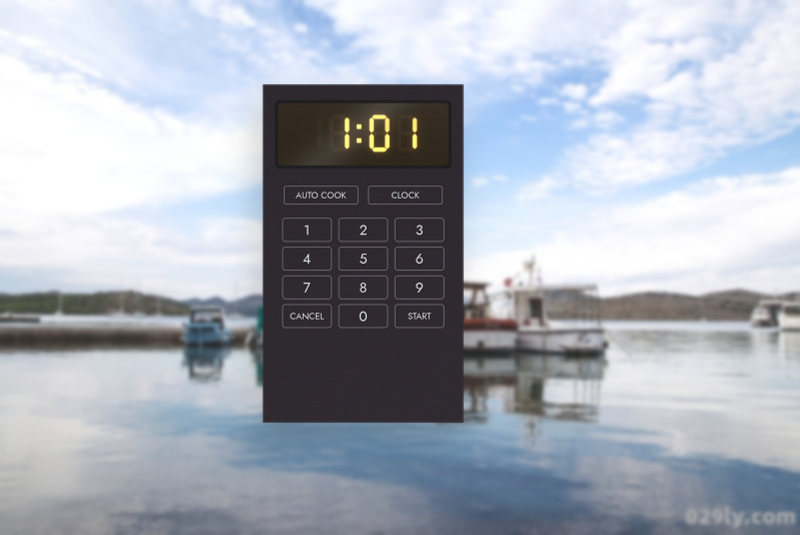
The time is 1:01
